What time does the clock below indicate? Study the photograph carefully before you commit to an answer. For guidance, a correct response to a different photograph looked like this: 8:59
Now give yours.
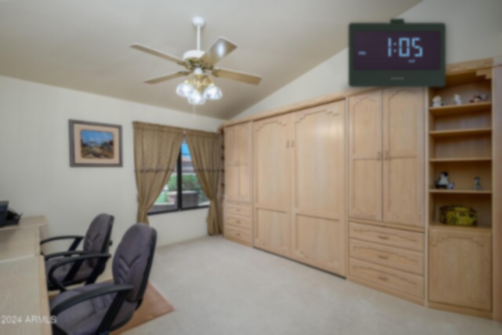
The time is 1:05
